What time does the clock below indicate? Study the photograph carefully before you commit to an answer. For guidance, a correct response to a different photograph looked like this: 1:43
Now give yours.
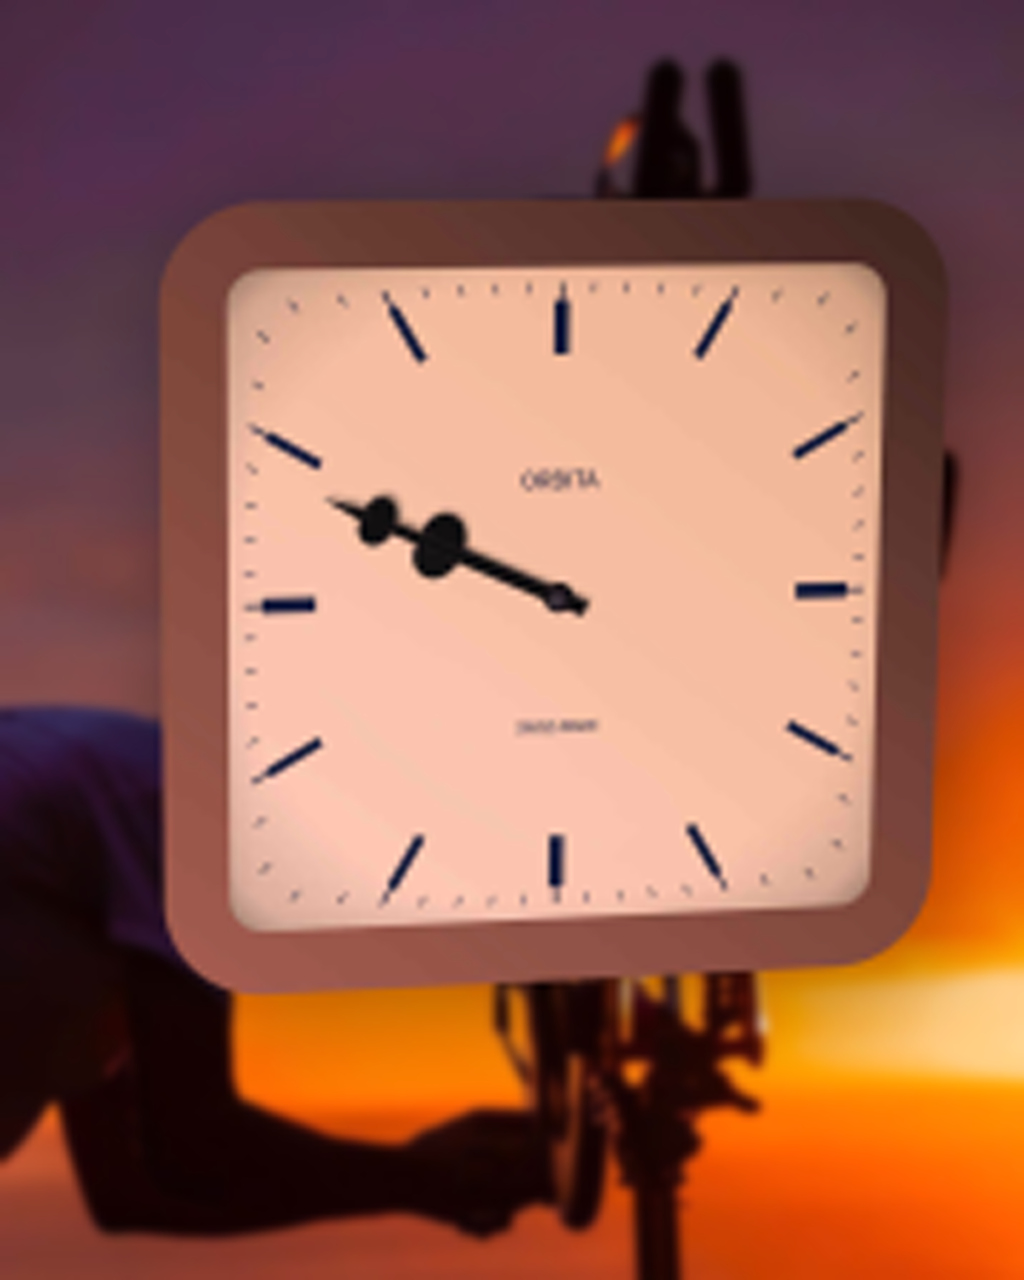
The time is 9:49
